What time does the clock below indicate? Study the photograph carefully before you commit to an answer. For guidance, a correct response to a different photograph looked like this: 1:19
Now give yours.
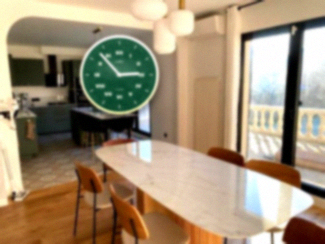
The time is 2:53
